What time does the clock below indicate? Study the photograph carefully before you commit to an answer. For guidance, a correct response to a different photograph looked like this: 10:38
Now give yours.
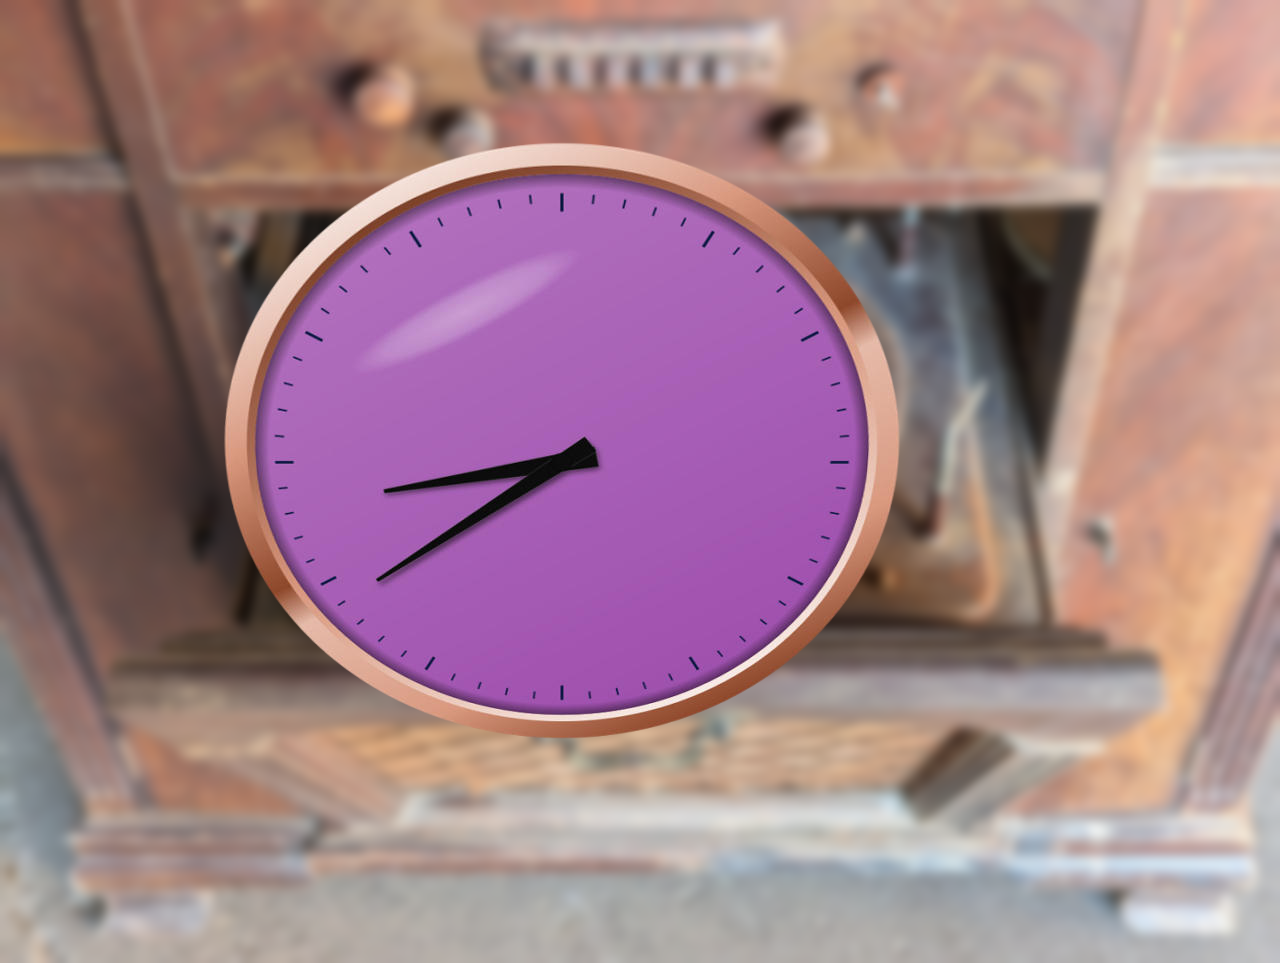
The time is 8:39
